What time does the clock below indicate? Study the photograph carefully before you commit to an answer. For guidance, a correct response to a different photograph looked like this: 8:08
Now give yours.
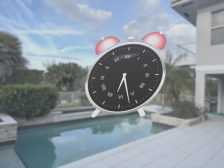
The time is 6:27
